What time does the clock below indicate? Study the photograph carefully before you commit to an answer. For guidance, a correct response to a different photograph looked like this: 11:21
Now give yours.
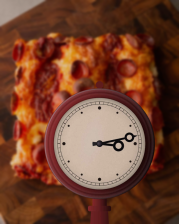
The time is 3:13
